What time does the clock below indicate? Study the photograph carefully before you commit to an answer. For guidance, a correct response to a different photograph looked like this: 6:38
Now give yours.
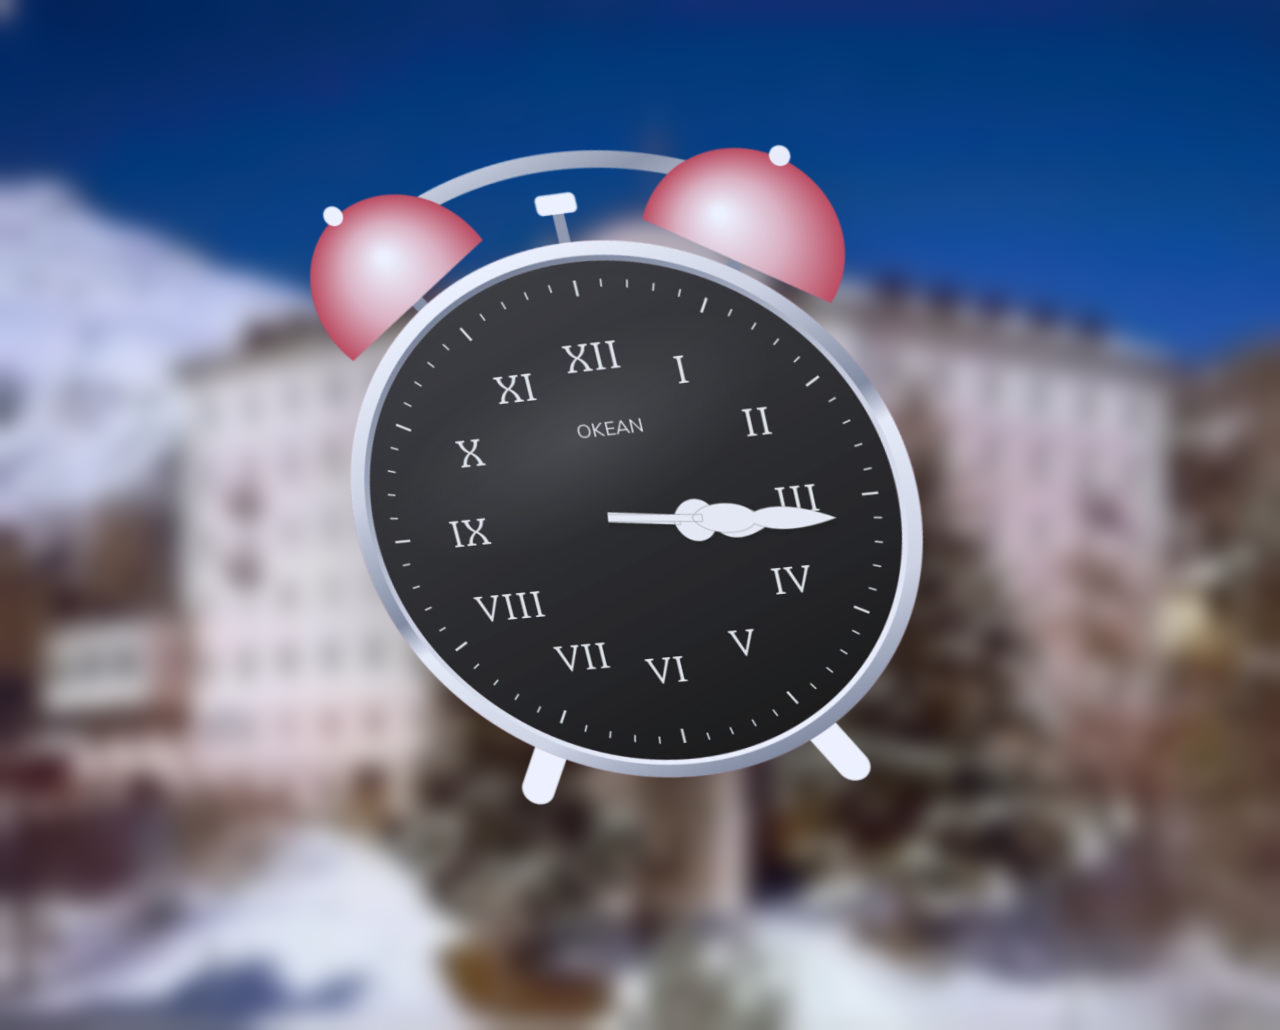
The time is 3:16
